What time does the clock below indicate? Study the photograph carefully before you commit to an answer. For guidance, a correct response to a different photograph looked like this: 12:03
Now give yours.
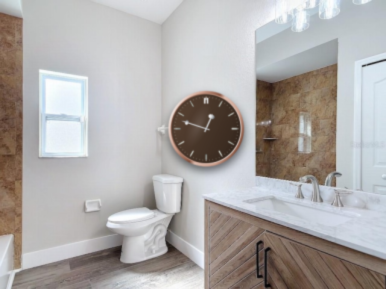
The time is 12:48
